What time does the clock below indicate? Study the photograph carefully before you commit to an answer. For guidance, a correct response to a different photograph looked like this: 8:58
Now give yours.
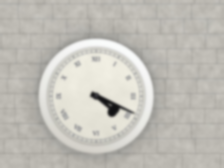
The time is 4:19
